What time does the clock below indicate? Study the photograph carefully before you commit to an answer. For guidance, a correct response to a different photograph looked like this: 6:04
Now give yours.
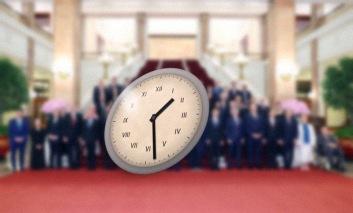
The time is 1:28
